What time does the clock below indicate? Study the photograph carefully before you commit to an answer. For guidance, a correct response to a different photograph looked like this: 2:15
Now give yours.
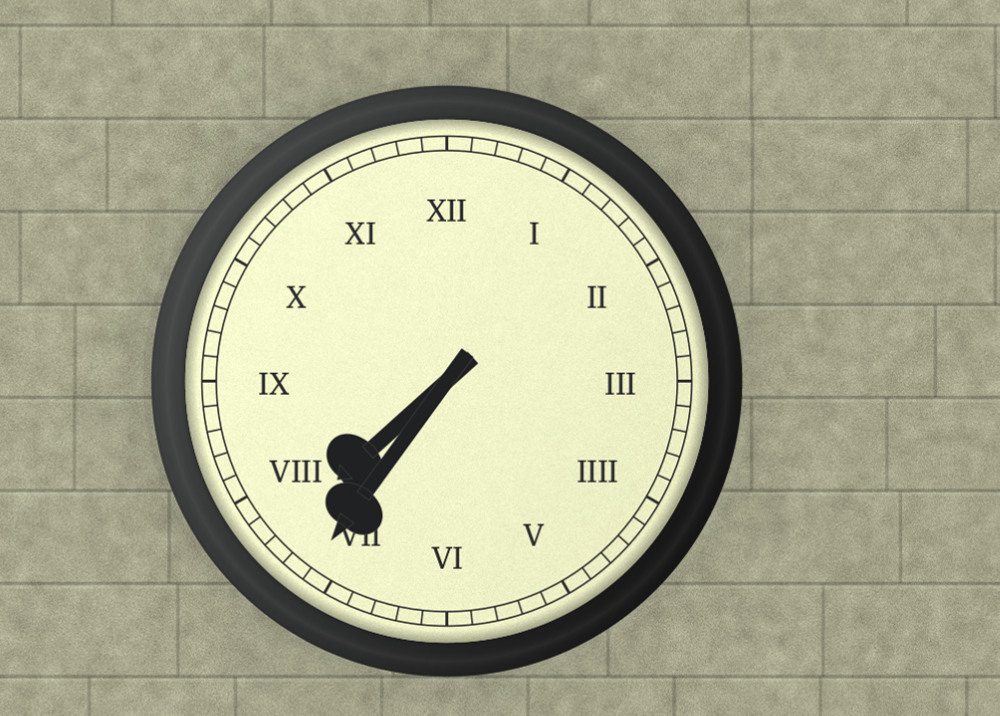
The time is 7:36
